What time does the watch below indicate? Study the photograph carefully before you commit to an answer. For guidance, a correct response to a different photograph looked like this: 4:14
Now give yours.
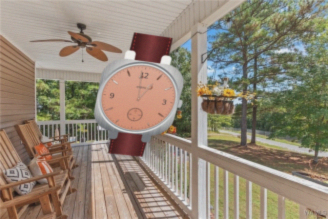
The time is 12:59
